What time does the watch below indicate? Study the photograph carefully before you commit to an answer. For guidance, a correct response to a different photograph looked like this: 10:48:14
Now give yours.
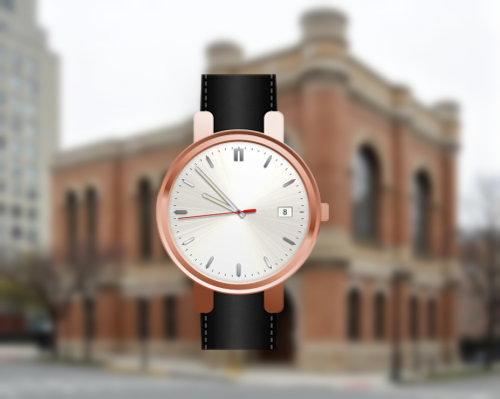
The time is 9:52:44
